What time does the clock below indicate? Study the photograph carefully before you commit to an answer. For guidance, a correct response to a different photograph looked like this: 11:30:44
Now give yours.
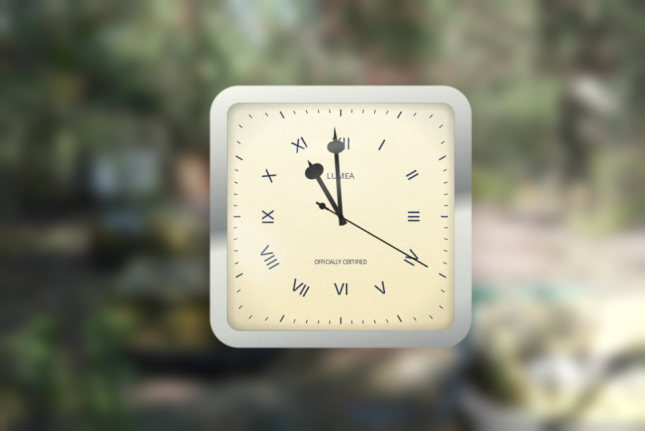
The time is 10:59:20
